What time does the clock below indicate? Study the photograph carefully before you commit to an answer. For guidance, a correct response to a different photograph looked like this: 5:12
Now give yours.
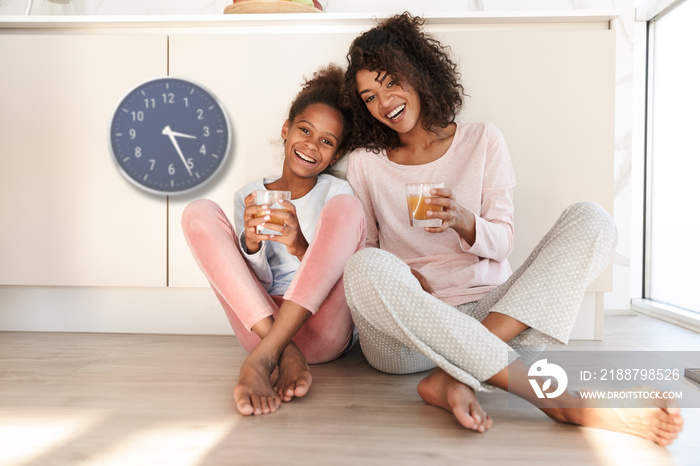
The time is 3:26
